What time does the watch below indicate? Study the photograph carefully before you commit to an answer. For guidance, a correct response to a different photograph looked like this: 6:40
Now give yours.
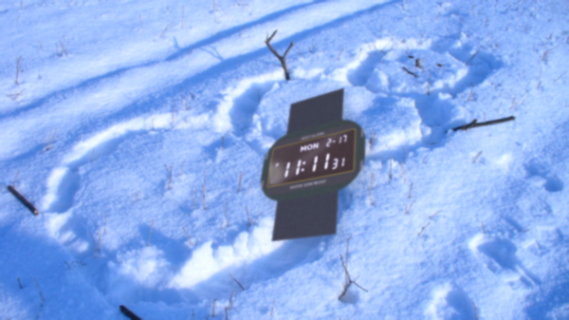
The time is 11:11
